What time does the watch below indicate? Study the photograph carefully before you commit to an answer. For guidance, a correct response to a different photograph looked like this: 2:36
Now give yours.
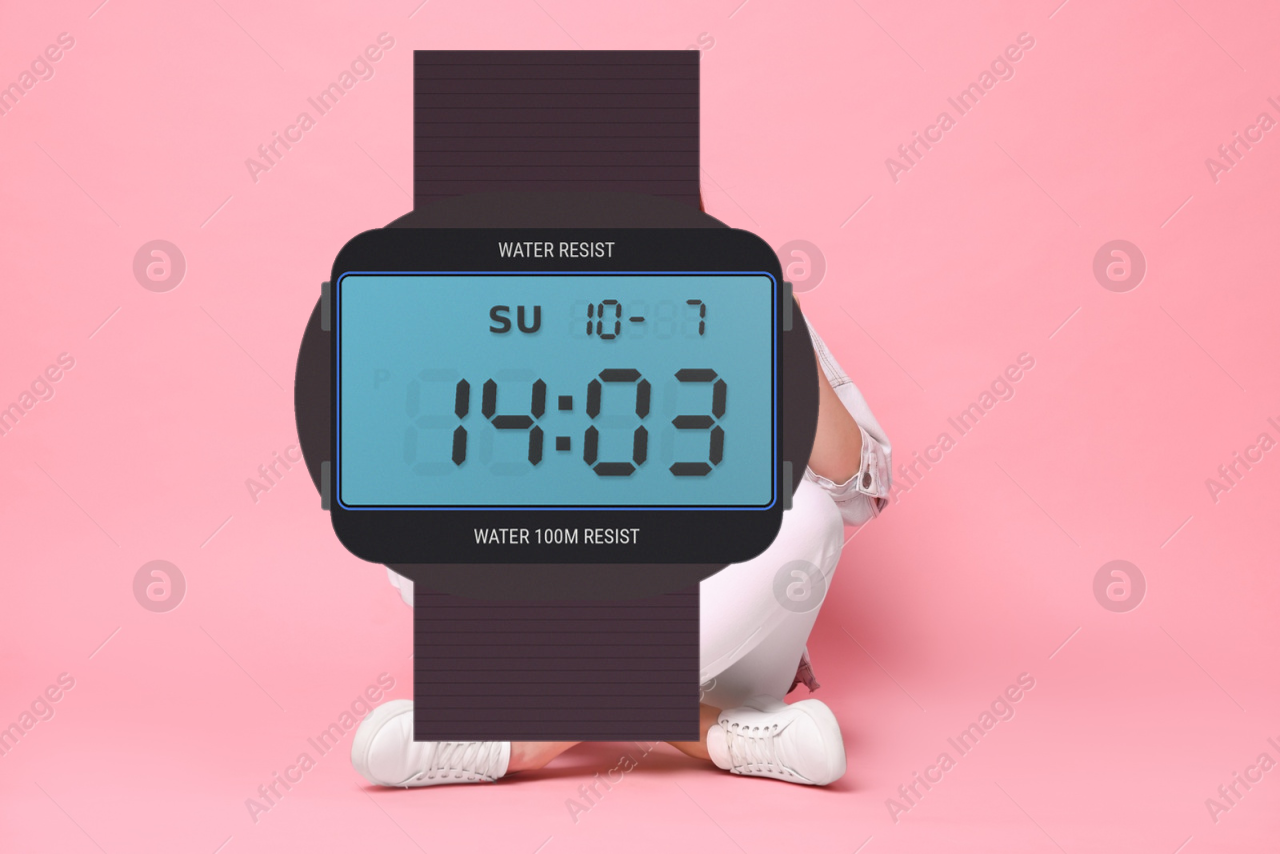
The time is 14:03
